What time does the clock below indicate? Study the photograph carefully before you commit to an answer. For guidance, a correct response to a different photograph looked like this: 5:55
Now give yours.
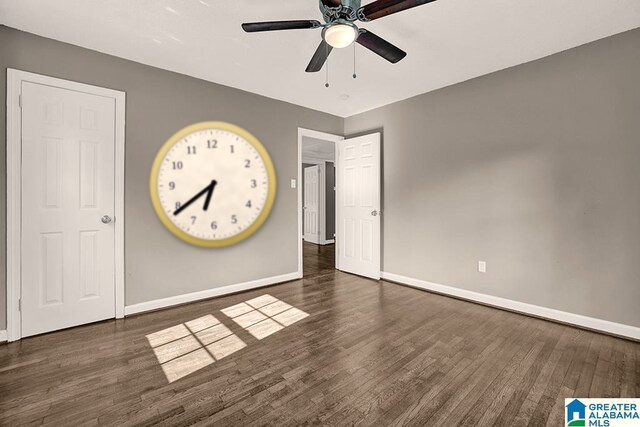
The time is 6:39
